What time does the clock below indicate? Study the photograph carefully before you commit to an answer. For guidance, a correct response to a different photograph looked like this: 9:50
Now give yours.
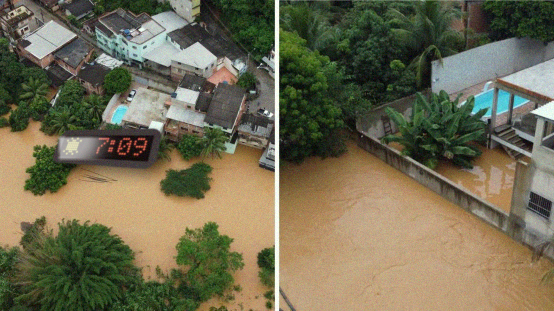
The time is 7:09
